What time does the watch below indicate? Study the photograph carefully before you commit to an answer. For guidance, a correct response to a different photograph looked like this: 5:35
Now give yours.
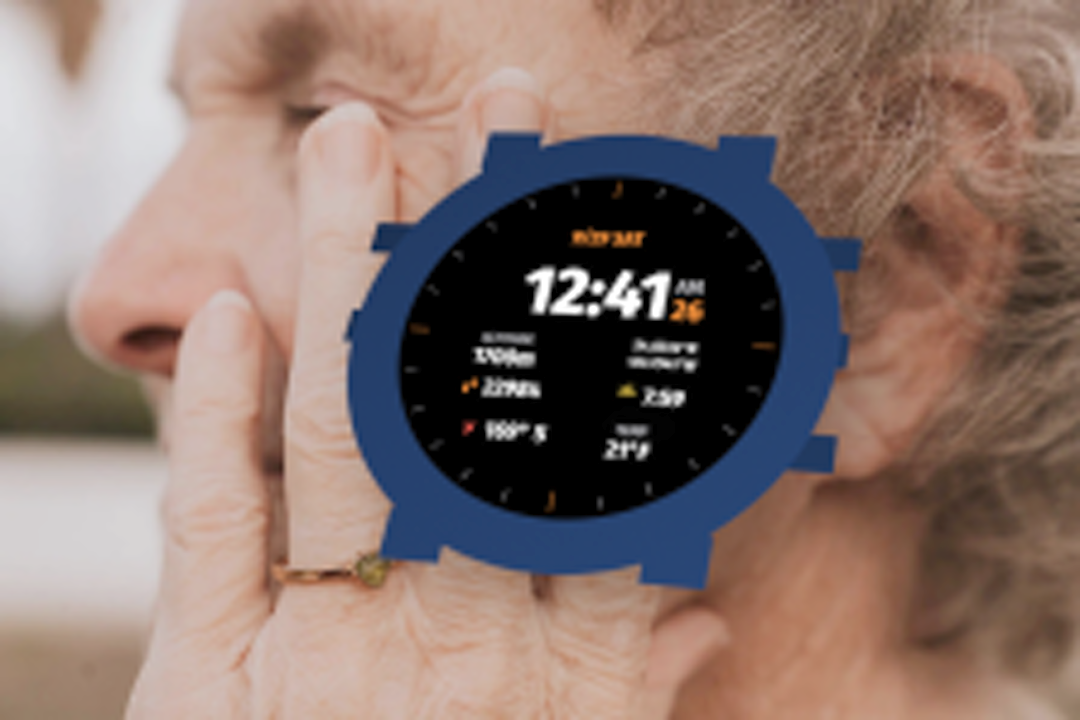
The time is 12:41
